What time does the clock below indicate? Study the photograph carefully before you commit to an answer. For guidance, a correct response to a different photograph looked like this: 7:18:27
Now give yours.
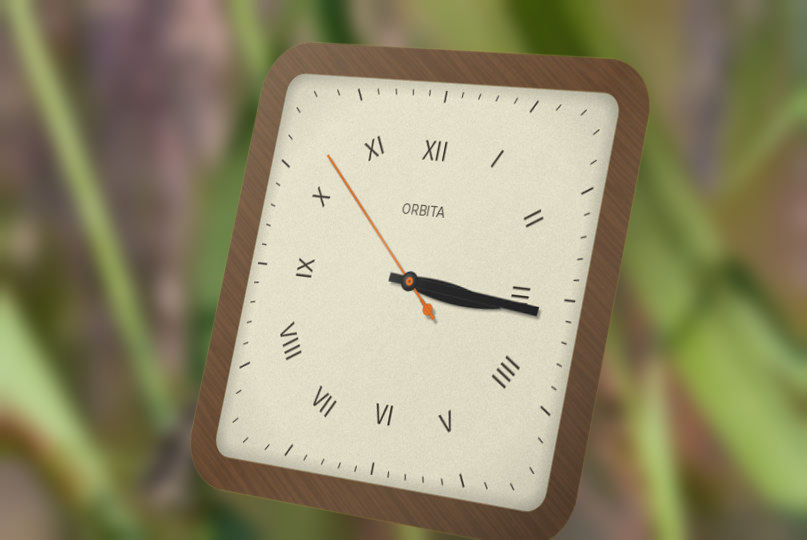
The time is 3:15:52
